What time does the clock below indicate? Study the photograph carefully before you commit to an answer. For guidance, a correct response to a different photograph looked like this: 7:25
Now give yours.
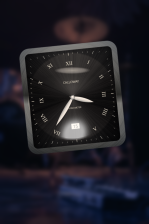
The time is 3:36
